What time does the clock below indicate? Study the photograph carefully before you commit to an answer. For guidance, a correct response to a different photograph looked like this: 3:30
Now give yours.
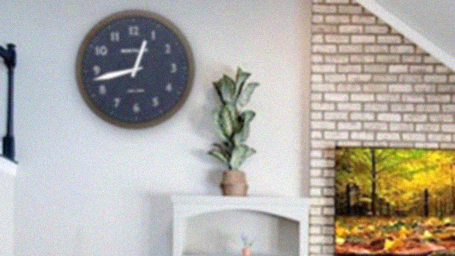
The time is 12:43
